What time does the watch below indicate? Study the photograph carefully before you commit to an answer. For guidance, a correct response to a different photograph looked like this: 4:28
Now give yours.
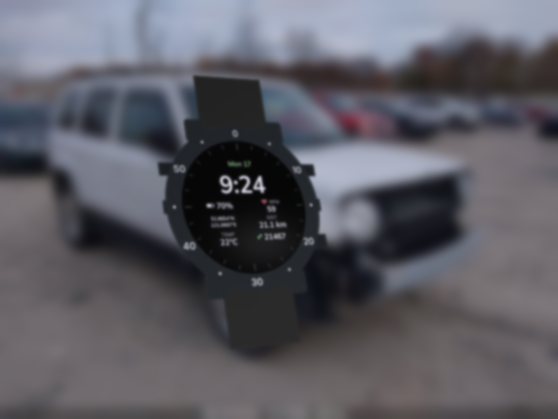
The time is 9:24
